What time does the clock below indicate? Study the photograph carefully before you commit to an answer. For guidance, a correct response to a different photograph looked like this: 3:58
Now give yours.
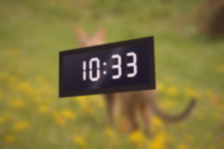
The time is 10:33
